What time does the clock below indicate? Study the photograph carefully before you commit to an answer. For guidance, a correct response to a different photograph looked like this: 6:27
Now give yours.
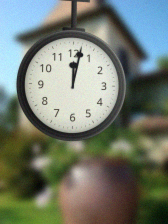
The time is 12:02
